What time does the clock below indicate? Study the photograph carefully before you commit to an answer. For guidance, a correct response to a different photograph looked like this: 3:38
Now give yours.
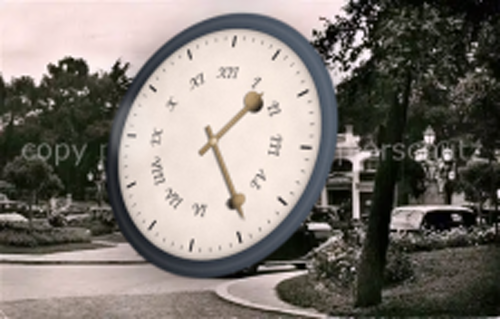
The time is 1:24
